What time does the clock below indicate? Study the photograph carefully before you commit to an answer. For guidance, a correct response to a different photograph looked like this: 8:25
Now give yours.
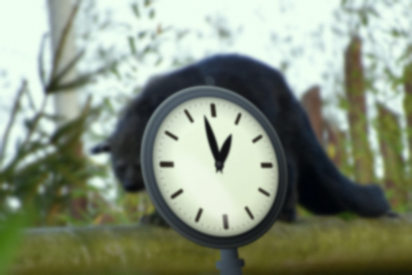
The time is 12:58
